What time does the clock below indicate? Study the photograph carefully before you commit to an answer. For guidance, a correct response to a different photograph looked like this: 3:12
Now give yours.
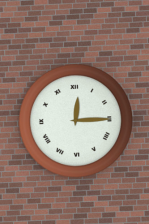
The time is 12:15
